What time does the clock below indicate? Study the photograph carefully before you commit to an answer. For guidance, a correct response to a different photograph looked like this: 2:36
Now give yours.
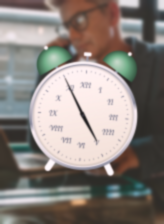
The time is 4:55
